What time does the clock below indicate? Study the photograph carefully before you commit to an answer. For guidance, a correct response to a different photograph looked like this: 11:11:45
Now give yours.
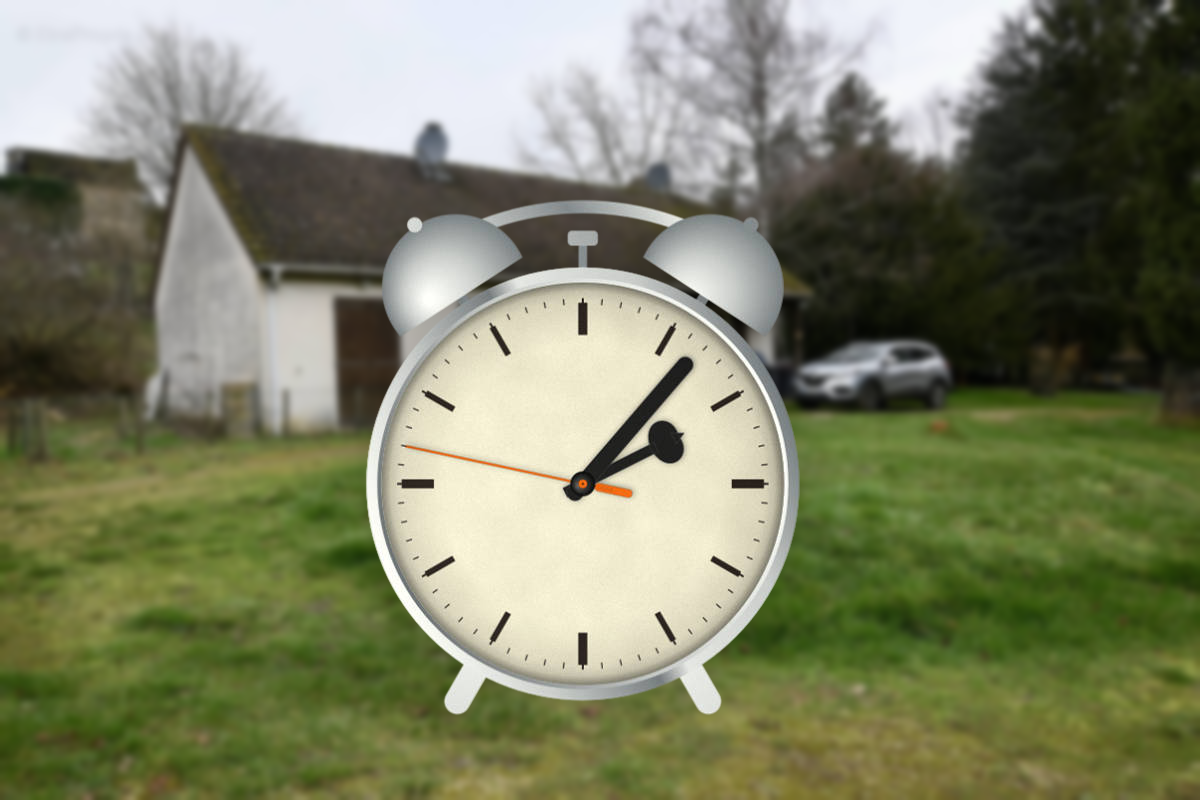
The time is 2:06:47
